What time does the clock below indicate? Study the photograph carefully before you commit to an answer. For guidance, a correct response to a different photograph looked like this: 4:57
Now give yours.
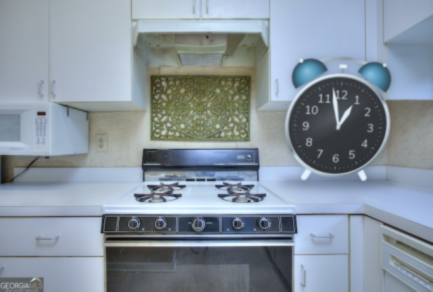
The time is 12:58
